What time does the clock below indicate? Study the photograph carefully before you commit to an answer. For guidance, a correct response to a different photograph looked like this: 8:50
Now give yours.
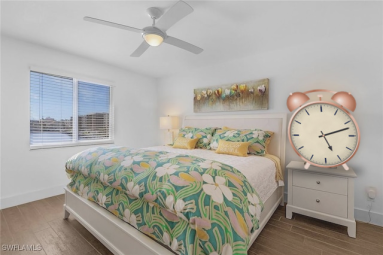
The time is 5:12
